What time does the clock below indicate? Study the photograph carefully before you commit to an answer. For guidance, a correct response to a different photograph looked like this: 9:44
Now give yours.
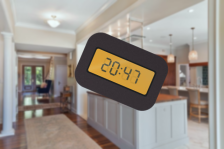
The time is 20:47
